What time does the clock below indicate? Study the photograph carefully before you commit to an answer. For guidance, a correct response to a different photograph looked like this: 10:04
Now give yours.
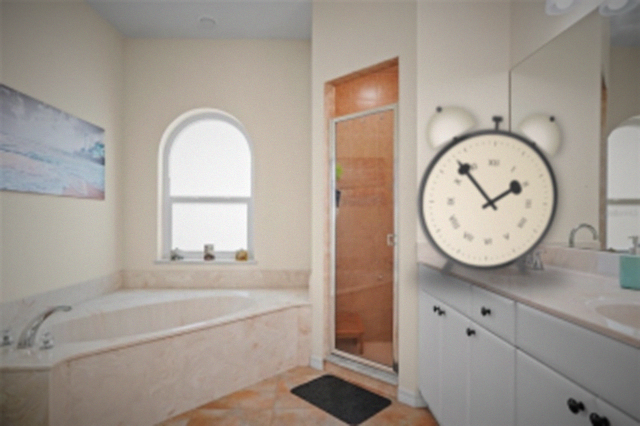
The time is 1:53
